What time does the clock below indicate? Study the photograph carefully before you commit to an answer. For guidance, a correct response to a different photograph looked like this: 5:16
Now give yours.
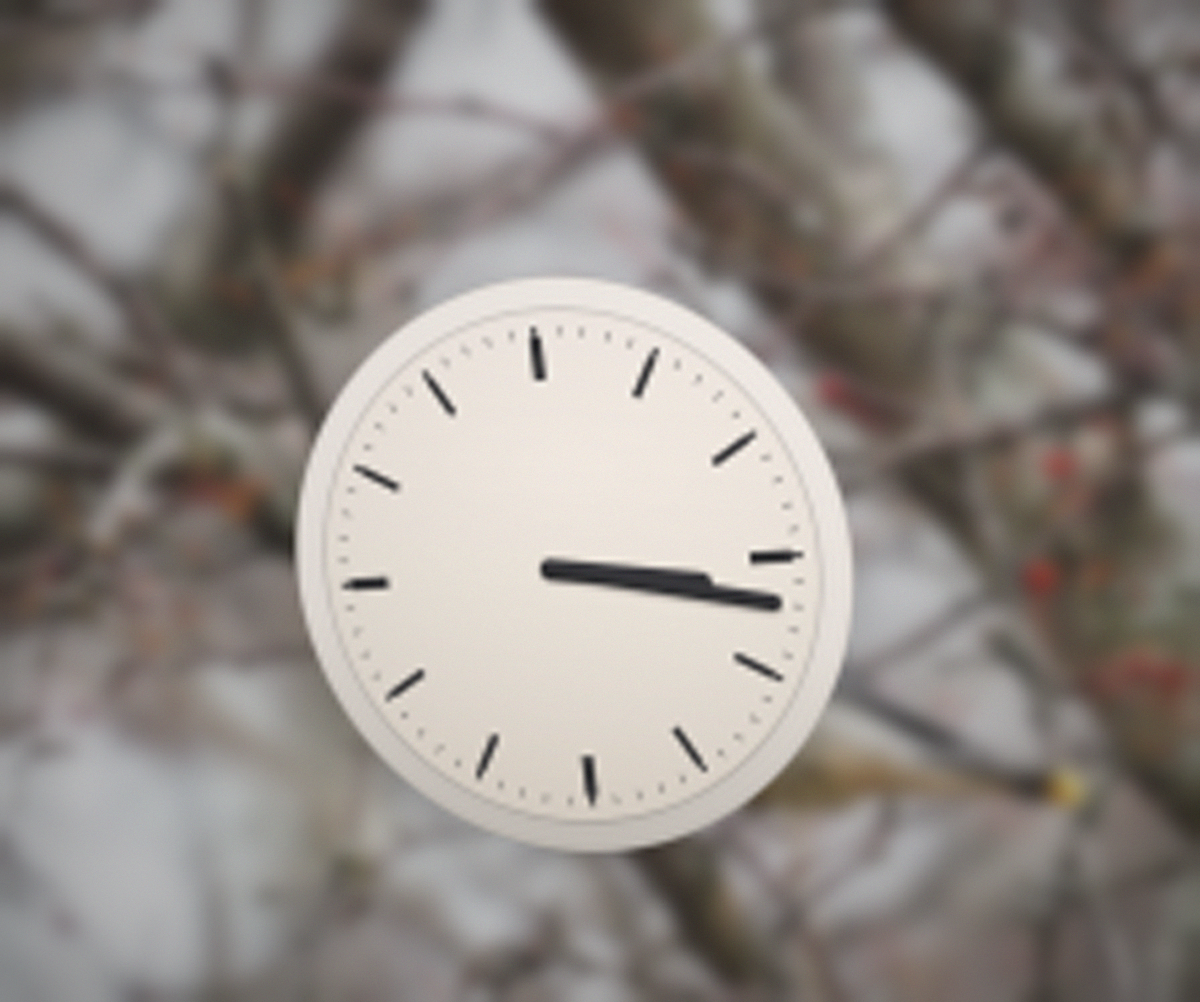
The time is 3:17
